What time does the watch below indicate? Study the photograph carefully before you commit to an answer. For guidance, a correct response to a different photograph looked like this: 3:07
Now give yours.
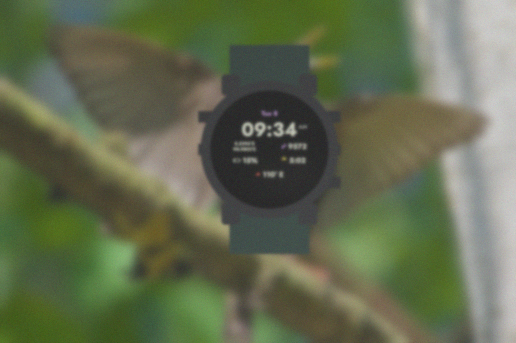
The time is 9:34
